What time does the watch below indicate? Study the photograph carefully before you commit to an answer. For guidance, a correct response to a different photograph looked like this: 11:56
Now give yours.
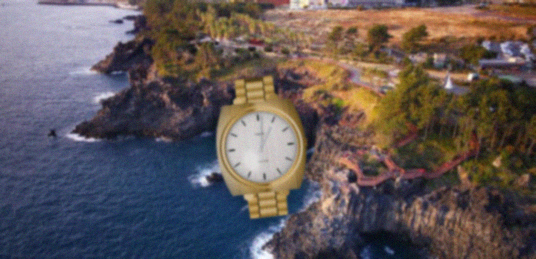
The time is 1:01
